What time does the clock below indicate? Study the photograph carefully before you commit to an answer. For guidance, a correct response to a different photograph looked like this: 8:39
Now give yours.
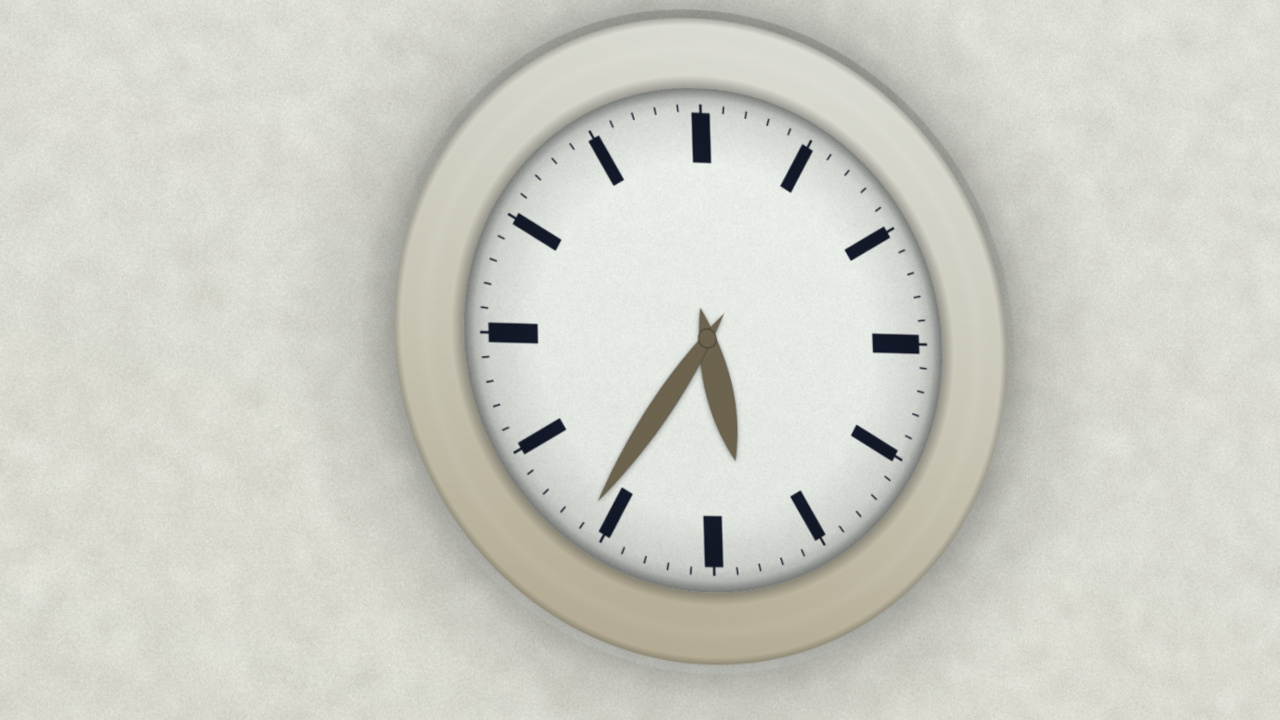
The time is 5:36
